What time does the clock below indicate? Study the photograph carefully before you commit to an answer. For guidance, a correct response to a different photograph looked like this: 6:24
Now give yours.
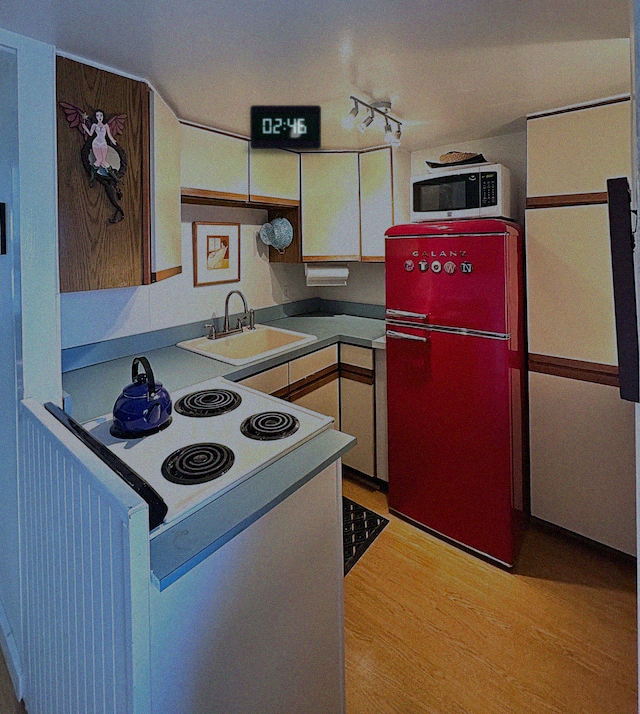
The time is 2:46
